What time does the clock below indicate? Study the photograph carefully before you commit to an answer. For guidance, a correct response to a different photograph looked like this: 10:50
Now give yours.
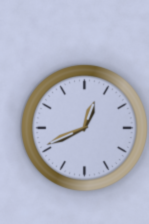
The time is 12:41
